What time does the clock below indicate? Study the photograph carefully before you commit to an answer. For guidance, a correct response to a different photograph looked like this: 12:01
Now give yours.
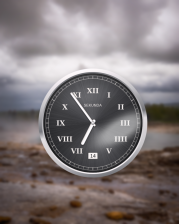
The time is 6:54
